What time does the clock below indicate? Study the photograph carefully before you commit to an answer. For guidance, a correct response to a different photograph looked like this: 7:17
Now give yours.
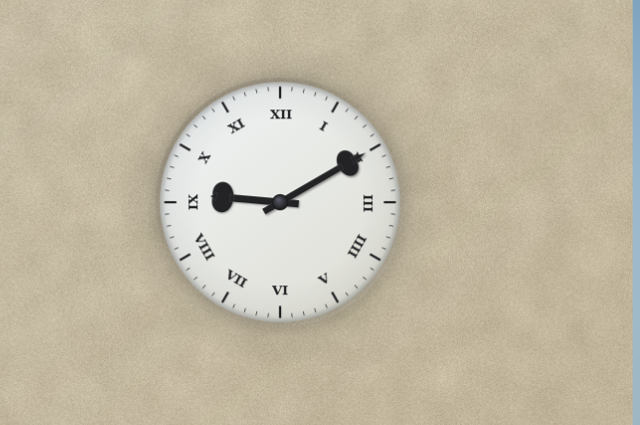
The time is 9:10
